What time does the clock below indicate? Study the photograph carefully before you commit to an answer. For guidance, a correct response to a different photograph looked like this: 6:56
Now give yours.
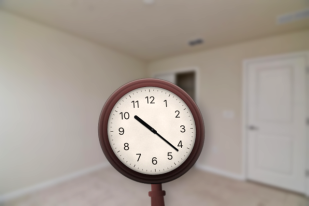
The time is 10:22
